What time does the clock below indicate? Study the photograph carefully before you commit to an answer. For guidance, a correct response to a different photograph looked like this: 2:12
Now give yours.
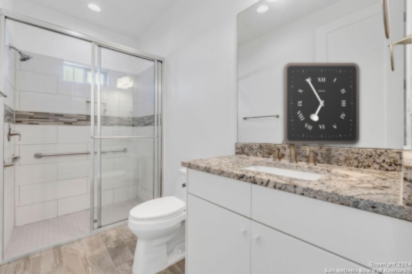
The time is 6:55
